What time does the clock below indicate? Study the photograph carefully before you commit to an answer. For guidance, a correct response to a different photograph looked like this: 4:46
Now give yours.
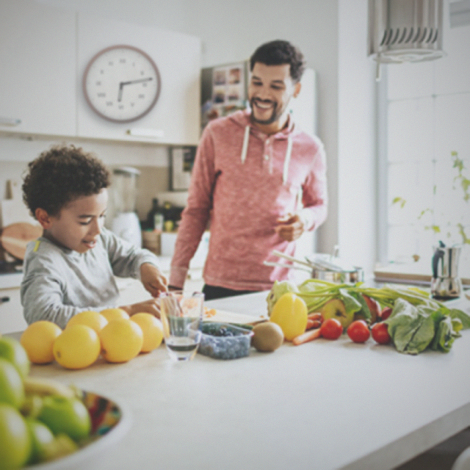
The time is 6:13
